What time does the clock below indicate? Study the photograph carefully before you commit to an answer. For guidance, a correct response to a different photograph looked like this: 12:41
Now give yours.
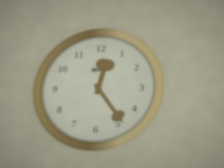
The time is 12:24
